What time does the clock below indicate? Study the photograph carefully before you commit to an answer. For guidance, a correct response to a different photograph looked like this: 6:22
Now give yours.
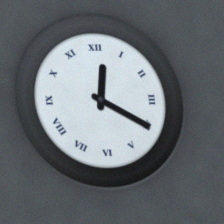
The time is 12:20
